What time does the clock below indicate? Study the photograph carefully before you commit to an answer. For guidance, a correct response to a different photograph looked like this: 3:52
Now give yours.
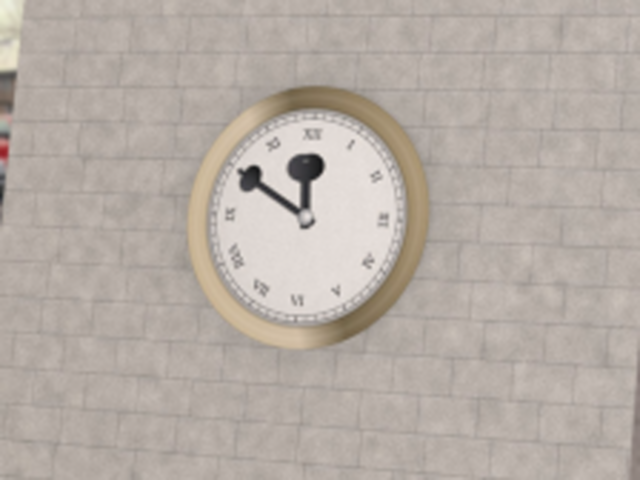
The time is 11:50
